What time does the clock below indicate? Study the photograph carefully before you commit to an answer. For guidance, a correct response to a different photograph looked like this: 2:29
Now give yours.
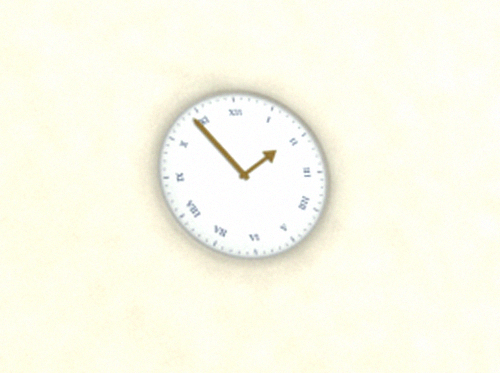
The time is 1:54
